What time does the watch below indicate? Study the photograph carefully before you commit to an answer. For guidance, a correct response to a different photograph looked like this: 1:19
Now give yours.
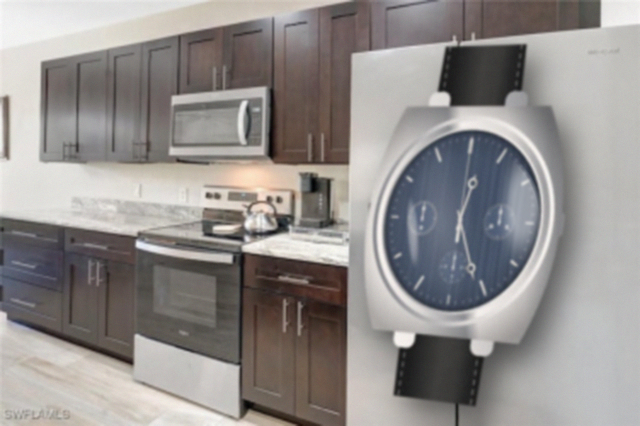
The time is 12:26
